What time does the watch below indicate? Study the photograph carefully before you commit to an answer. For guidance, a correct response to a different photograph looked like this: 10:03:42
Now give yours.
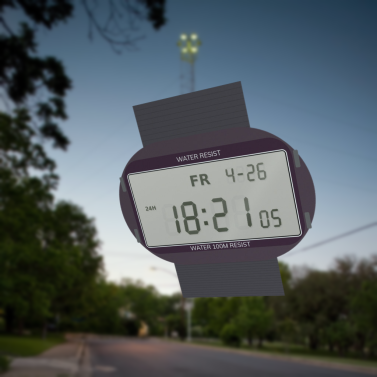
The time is 18:21:05
